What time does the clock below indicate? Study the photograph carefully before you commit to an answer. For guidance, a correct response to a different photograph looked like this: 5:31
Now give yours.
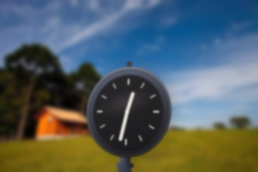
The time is 12:32
